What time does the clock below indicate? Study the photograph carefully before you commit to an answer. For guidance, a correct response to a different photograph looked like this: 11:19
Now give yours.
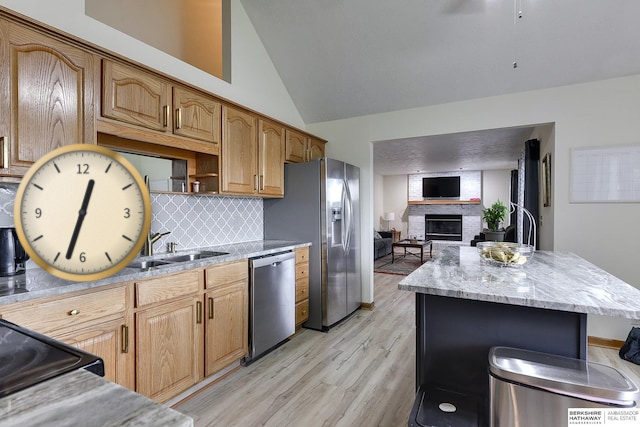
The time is 12:33
